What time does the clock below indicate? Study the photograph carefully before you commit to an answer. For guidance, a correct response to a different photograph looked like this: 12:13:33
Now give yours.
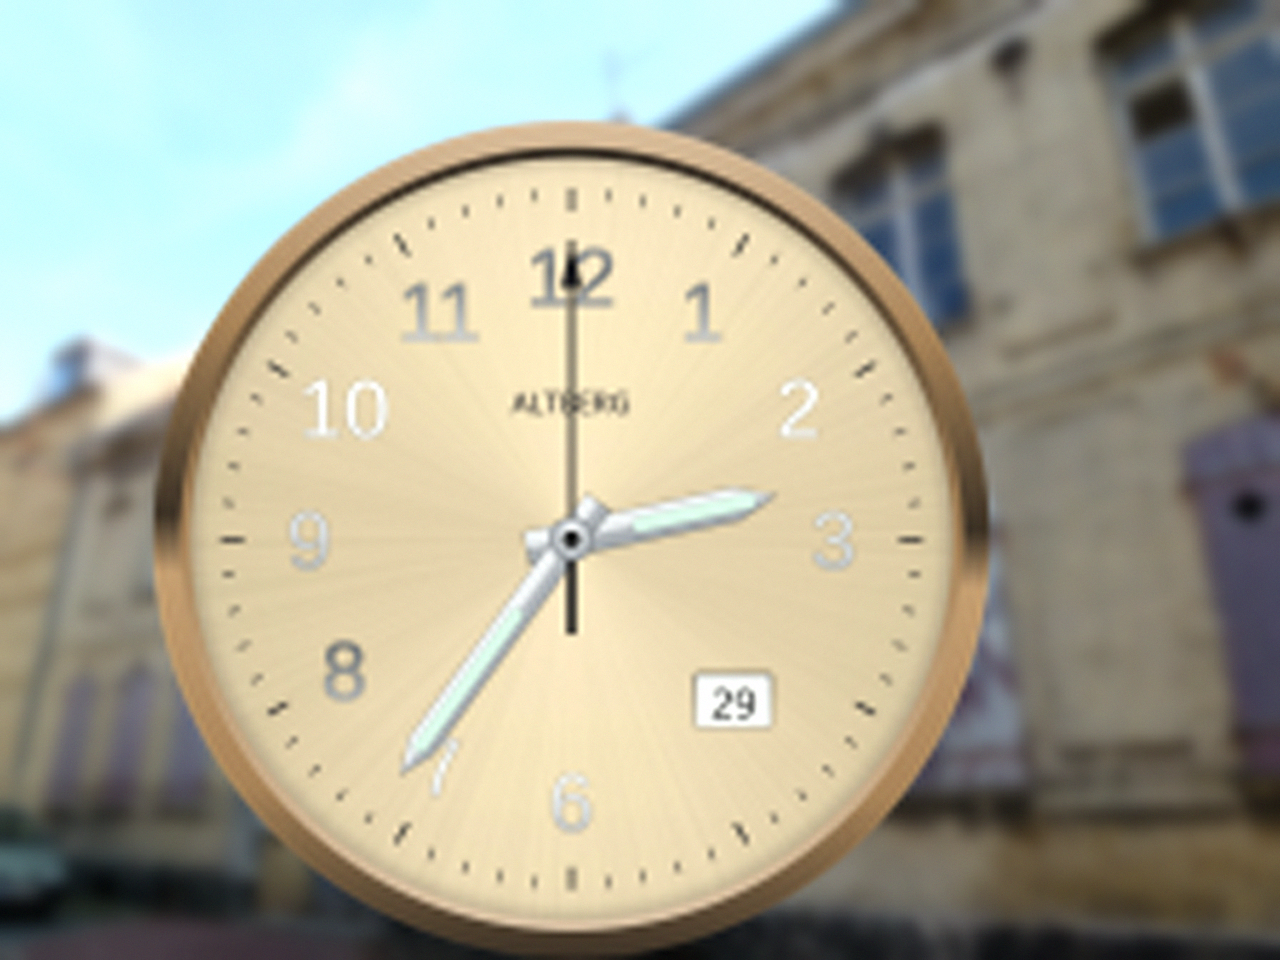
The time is 2:36:00
